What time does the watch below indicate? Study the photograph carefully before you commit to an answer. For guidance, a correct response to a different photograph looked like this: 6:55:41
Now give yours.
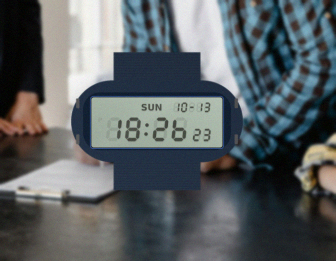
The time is 18:26:23
